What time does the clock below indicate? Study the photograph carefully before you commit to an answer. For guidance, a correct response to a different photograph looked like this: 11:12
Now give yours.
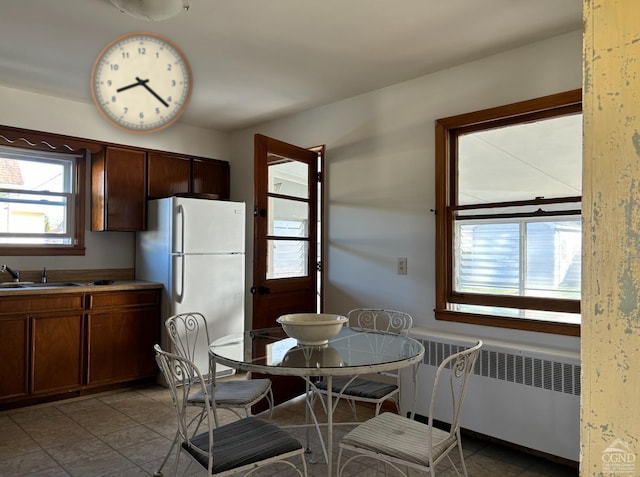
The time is 8:22
